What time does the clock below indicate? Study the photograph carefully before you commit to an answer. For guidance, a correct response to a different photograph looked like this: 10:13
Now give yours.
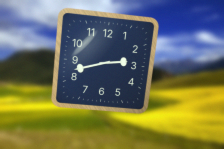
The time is 2:42
